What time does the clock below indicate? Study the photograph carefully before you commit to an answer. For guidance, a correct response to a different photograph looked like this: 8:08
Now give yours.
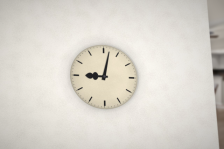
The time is 9:02
